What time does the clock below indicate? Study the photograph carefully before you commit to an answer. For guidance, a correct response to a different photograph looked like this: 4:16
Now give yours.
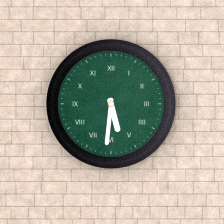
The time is 5:31
